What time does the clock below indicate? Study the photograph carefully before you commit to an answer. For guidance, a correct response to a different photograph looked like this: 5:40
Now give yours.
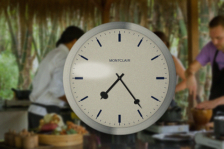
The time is 7:24
